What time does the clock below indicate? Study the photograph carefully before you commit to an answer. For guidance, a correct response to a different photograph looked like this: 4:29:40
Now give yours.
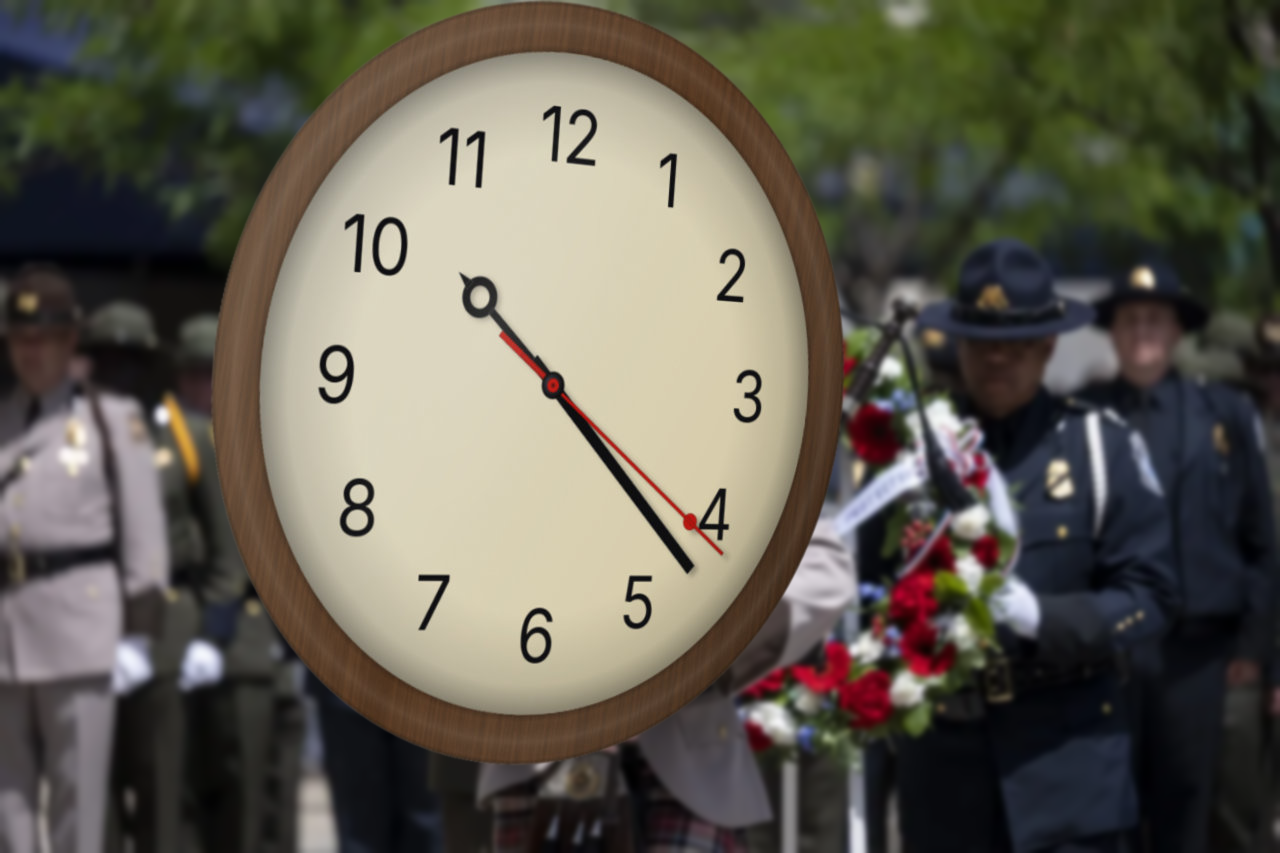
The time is 10:22:21
